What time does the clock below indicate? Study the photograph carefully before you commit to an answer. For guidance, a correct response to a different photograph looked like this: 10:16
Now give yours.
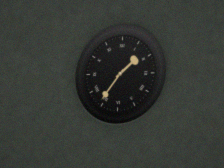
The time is 1:36
